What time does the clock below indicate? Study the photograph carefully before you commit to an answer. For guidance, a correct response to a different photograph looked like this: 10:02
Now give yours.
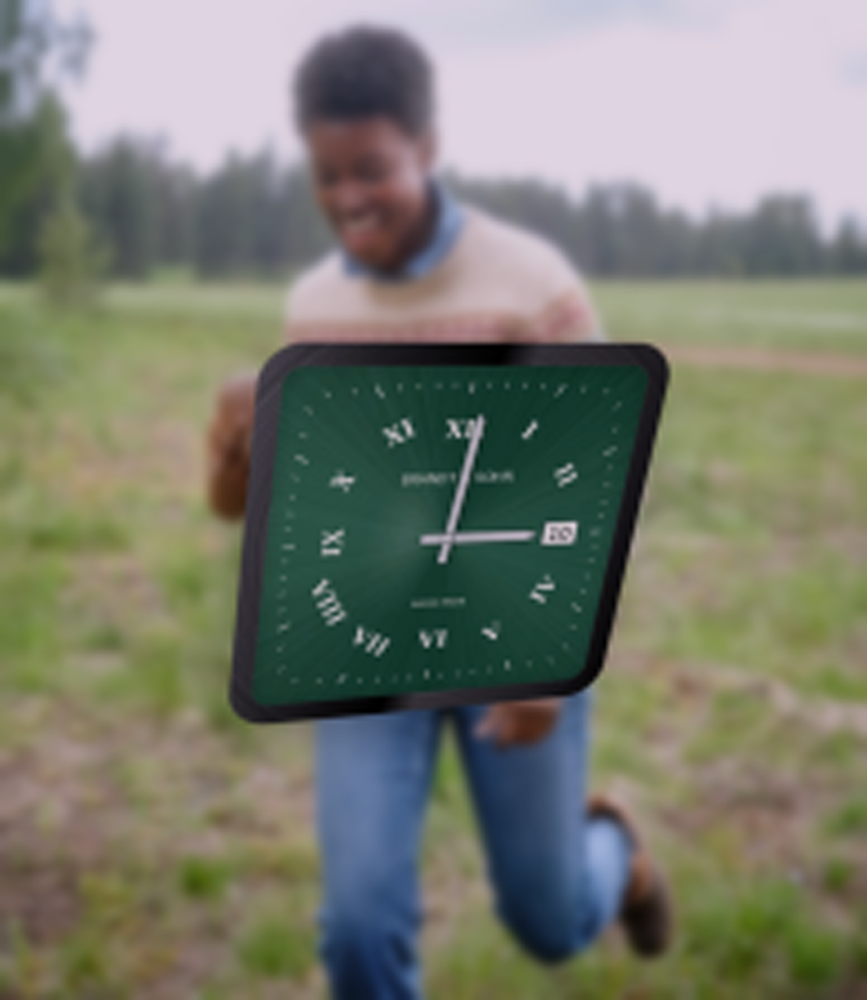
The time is 3:01
